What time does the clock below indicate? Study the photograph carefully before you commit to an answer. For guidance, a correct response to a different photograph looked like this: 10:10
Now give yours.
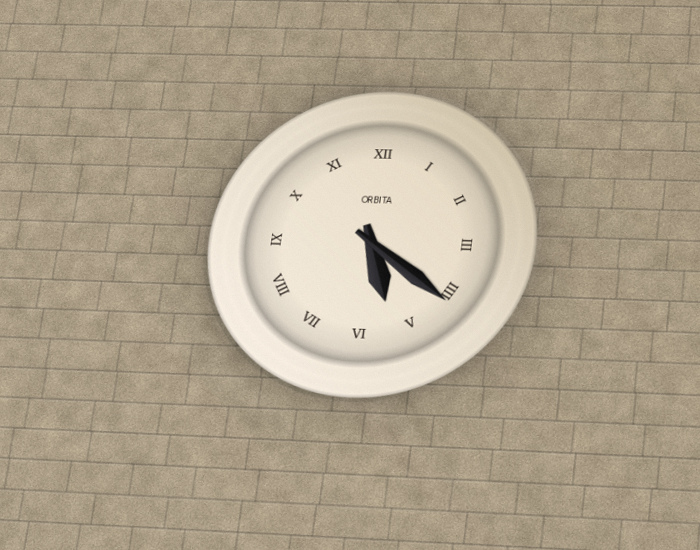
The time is 5:21
